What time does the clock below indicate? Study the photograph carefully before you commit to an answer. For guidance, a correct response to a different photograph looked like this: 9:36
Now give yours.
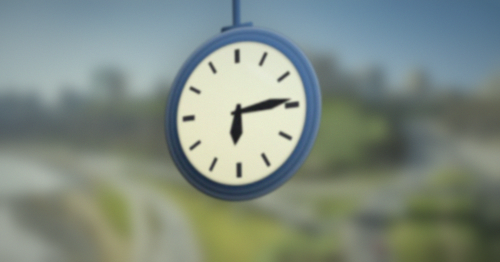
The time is 6:14
